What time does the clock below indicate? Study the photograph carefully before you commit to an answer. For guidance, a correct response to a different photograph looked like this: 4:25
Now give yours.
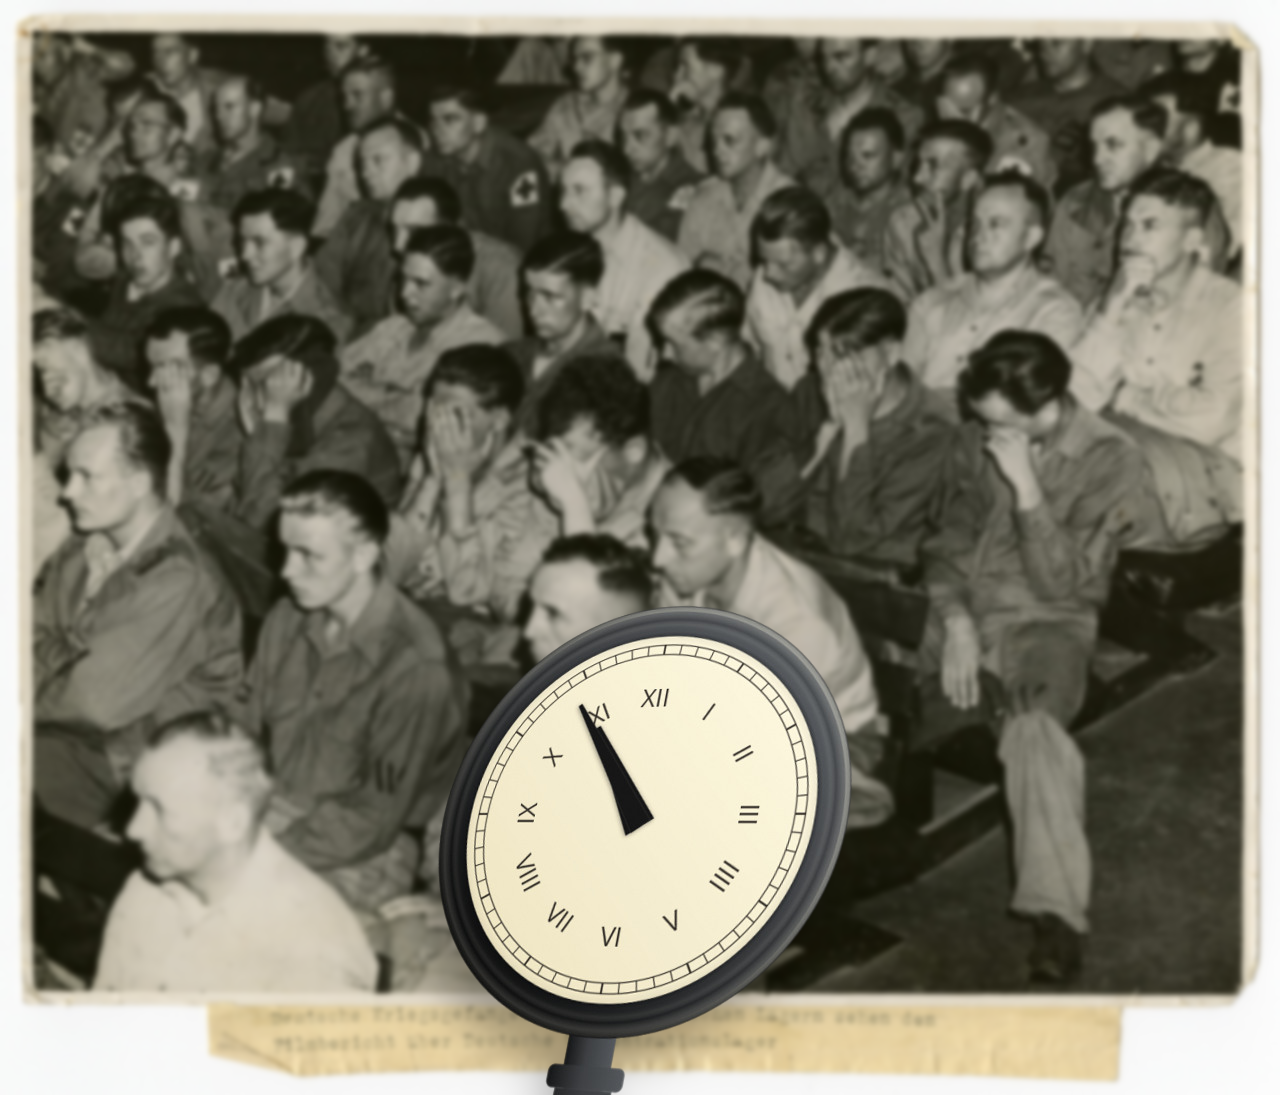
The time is 10:54
